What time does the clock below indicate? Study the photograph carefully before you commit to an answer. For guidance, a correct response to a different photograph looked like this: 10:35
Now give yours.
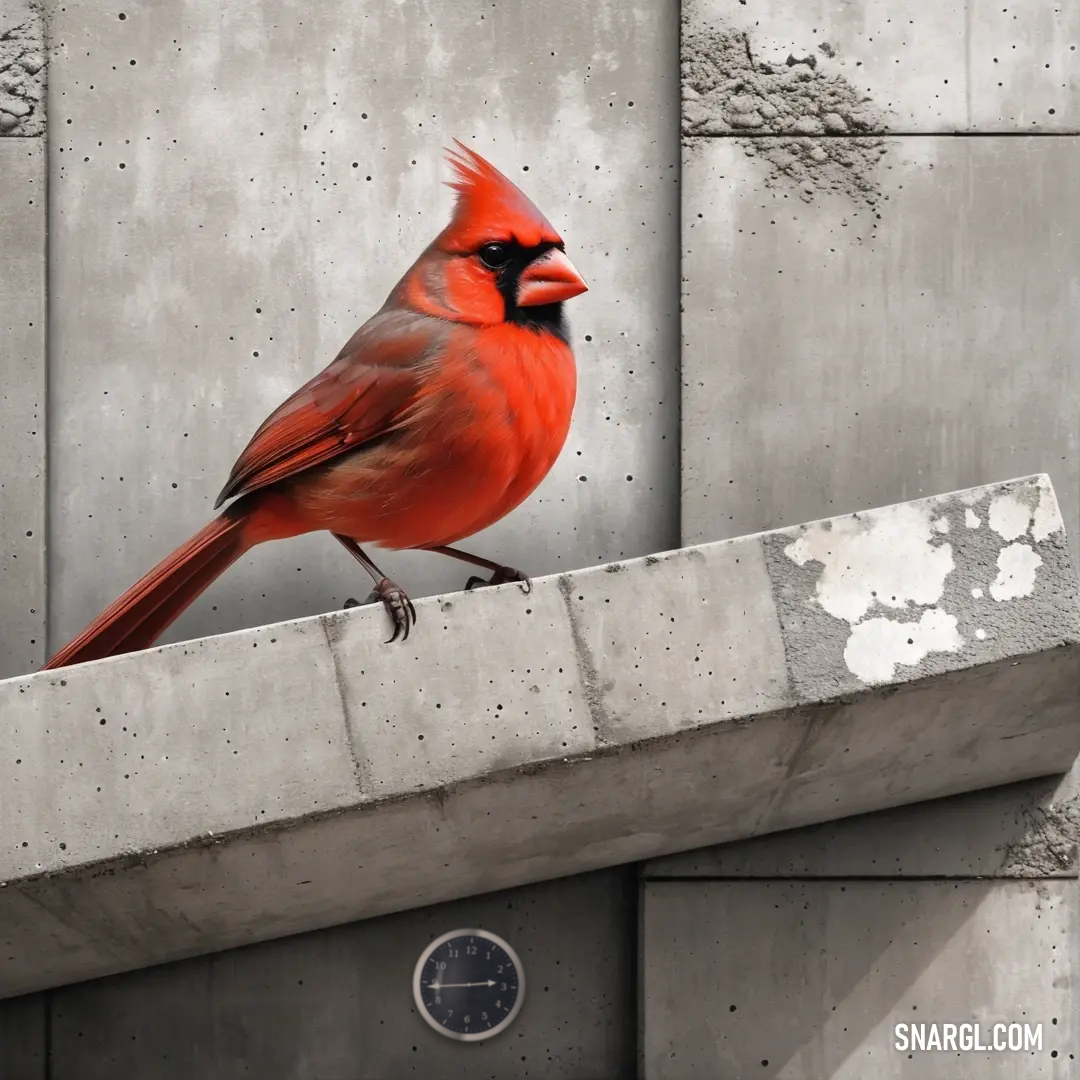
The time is 2:44
